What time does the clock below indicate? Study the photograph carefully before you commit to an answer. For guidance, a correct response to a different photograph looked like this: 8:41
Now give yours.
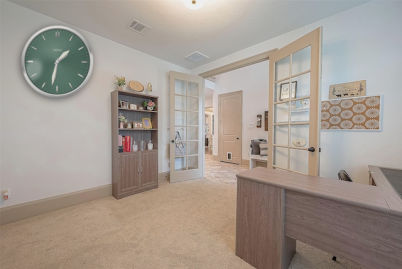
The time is 1:32
